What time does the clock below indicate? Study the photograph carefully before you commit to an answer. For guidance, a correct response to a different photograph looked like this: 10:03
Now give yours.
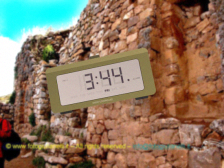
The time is 3:44
